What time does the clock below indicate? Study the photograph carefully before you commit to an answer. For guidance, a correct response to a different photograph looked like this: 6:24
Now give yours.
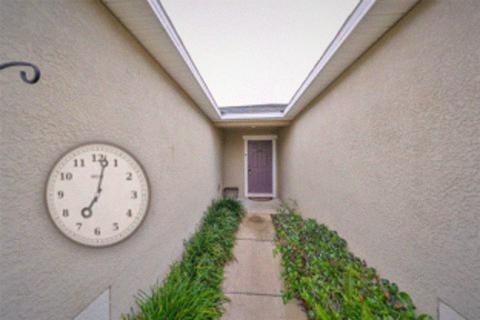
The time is 7:02
